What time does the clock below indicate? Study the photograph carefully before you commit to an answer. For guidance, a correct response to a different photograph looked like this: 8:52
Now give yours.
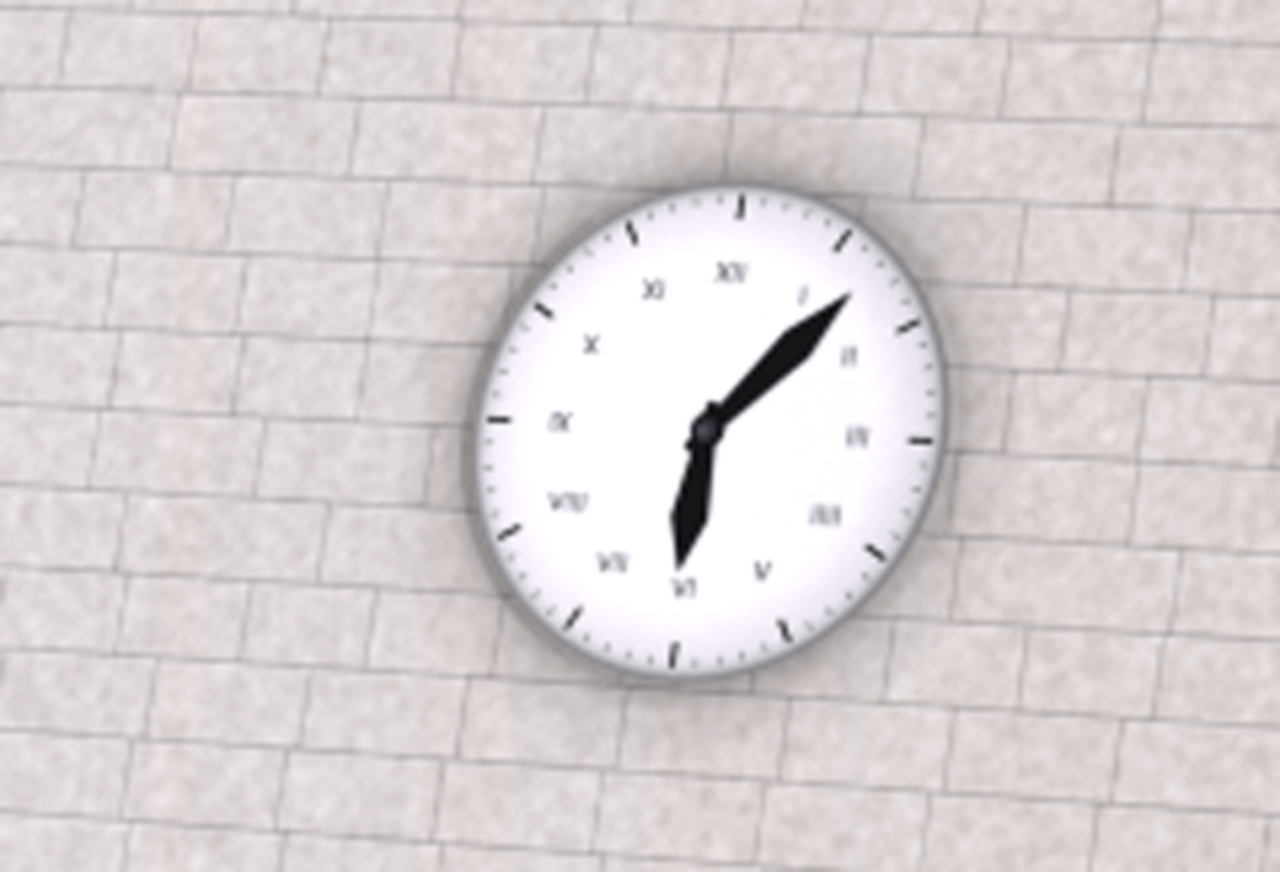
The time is 6:07
